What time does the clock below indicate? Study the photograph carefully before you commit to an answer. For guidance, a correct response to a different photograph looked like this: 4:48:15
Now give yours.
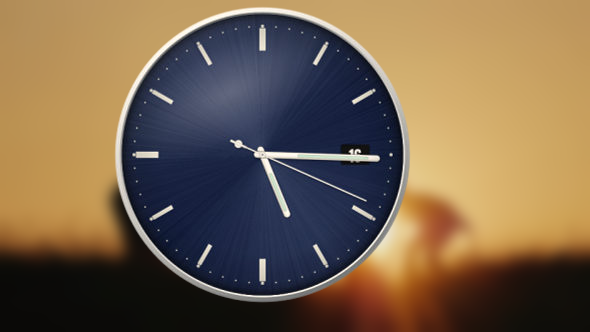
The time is 5:15:19
